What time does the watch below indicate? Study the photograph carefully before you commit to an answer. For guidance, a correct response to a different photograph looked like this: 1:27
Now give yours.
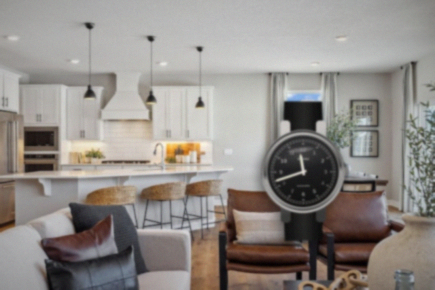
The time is 11:42
